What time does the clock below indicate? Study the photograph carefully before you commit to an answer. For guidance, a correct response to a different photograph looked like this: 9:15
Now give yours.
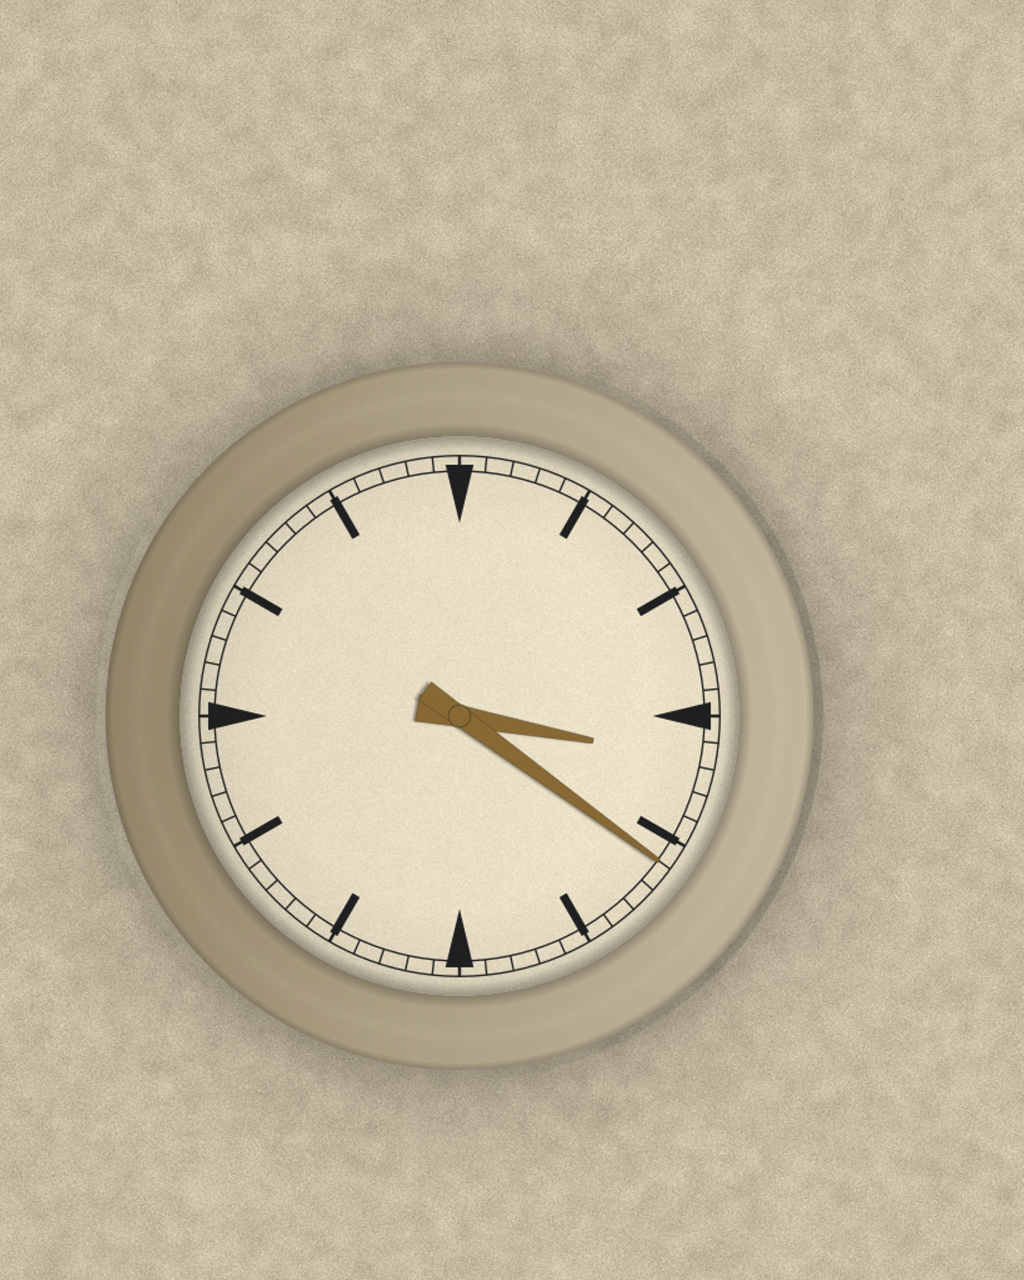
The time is 3:21
